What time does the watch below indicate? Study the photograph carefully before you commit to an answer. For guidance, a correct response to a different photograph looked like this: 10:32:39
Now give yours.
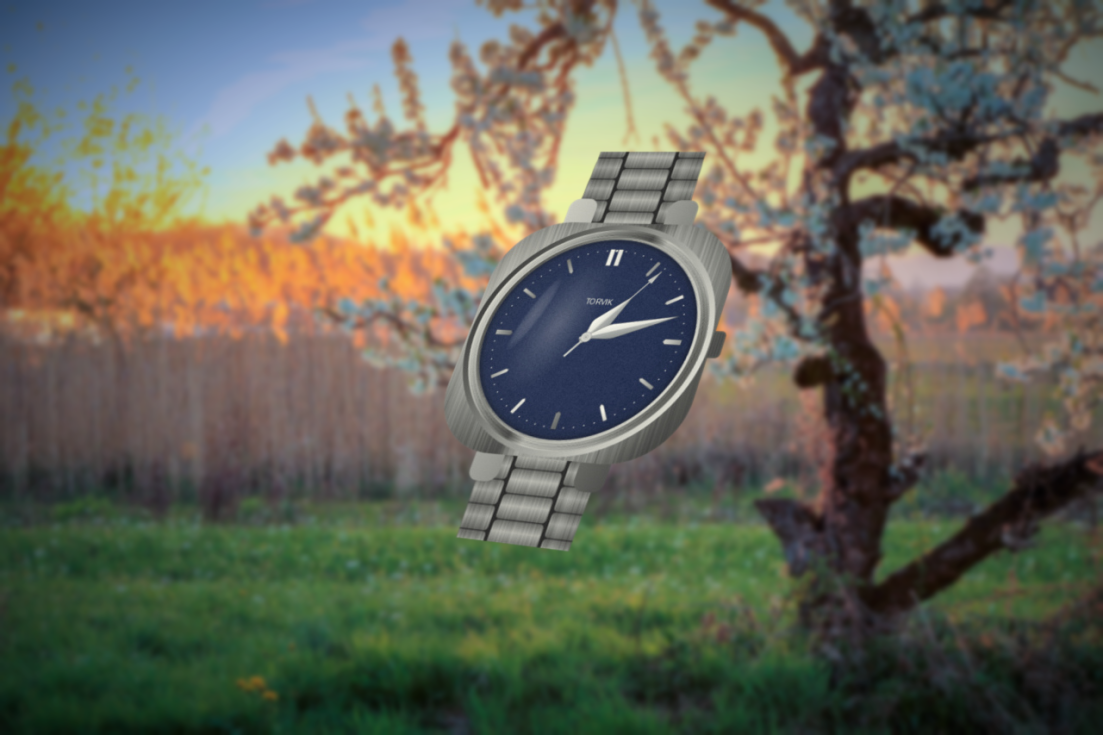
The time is 1:12:06
